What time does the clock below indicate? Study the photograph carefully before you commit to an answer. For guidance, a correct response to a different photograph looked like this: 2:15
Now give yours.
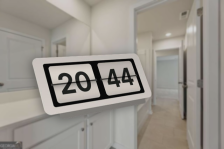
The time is 20:44
